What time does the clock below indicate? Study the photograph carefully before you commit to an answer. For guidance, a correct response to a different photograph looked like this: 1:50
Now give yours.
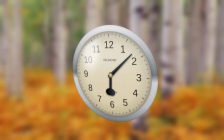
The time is 6:08
